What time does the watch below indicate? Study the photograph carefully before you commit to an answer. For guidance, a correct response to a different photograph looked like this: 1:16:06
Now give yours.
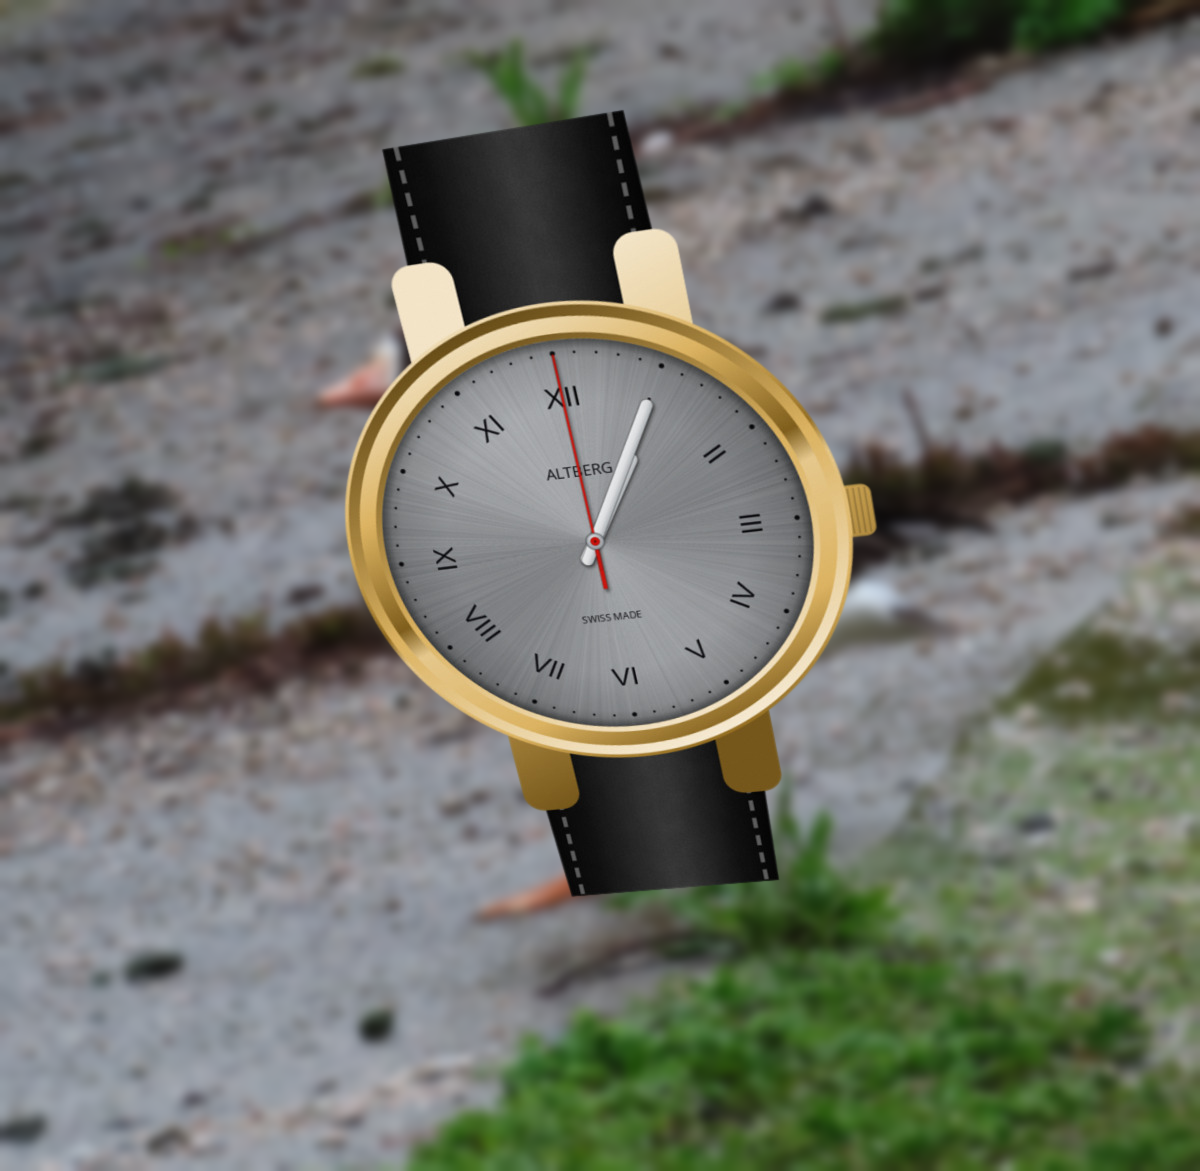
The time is 1:05:00
